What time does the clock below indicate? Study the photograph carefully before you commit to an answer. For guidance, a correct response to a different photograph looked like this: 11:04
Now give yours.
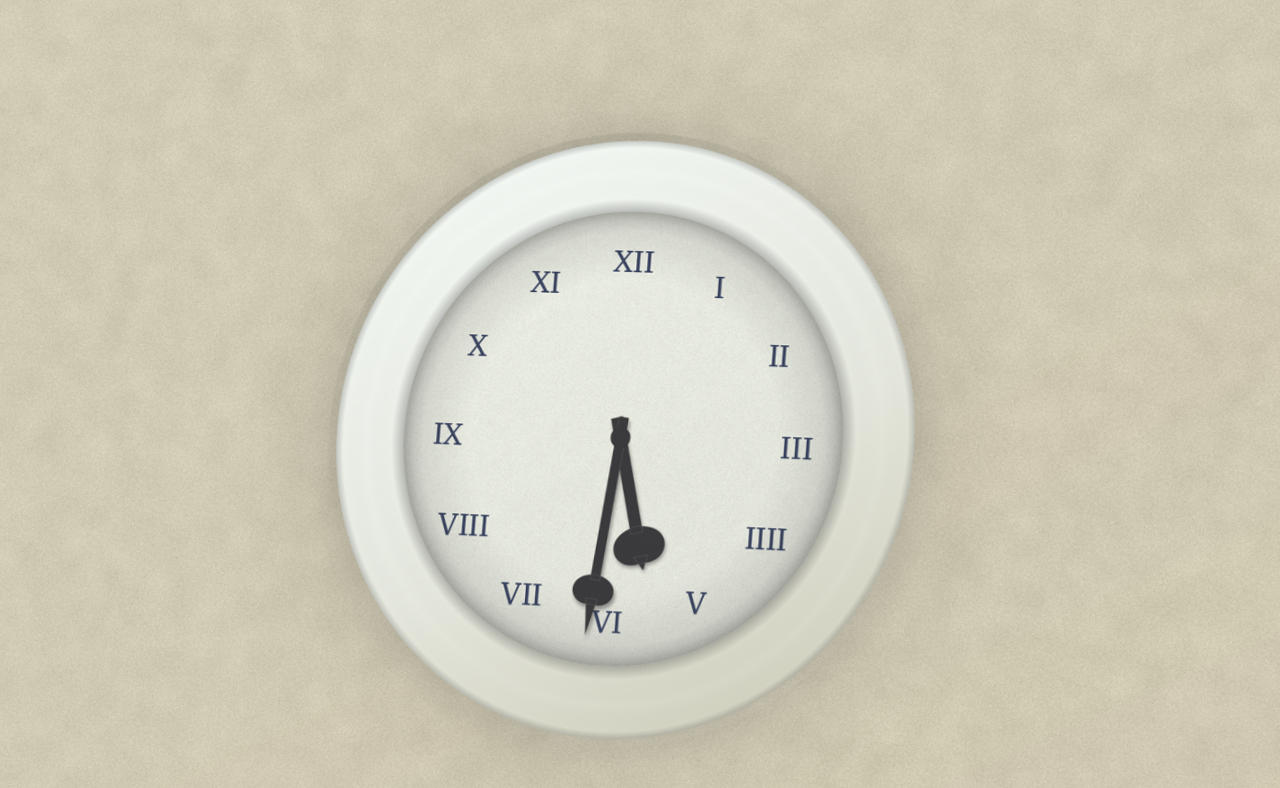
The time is 5:31
